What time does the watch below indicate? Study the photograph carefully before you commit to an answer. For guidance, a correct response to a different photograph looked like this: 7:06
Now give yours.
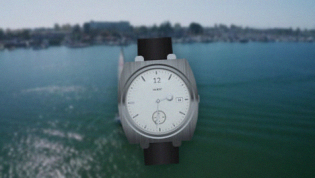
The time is 2:31
